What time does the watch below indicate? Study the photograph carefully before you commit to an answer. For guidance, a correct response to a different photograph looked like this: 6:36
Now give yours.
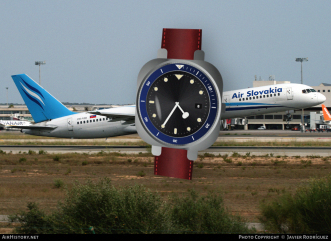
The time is 4:35
